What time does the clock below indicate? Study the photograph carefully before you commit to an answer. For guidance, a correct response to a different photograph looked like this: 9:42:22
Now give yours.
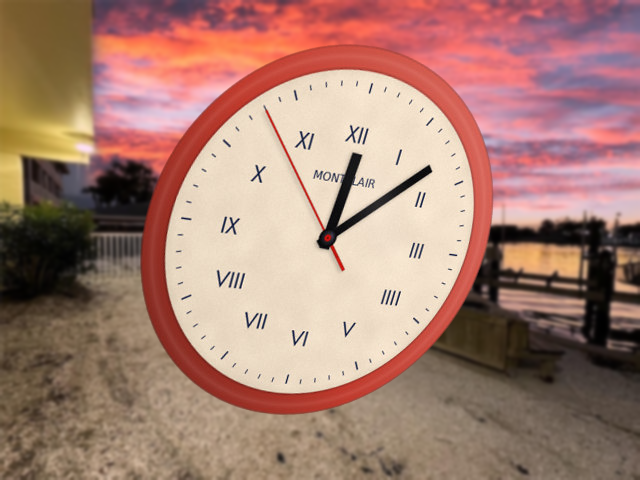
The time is 12:07:53
